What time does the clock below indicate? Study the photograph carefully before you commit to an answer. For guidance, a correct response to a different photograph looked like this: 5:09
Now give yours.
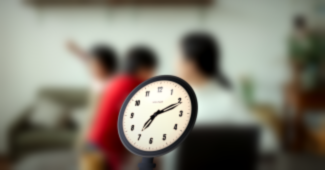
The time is 7:11
